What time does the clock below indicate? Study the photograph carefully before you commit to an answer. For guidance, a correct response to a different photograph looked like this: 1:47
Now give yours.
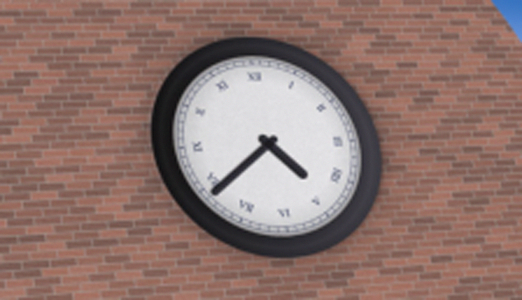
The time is 4:39
